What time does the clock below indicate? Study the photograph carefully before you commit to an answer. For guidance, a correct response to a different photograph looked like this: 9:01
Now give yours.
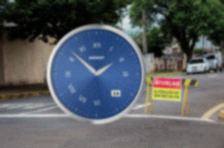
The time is 1:52
